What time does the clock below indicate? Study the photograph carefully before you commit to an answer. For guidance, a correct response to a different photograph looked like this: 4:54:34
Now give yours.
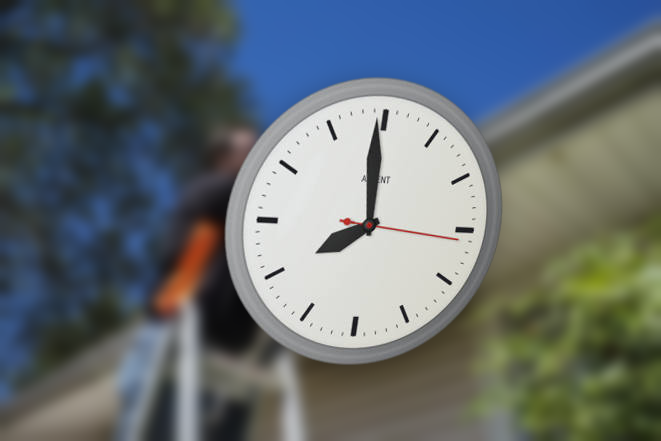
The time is 7:59:16
